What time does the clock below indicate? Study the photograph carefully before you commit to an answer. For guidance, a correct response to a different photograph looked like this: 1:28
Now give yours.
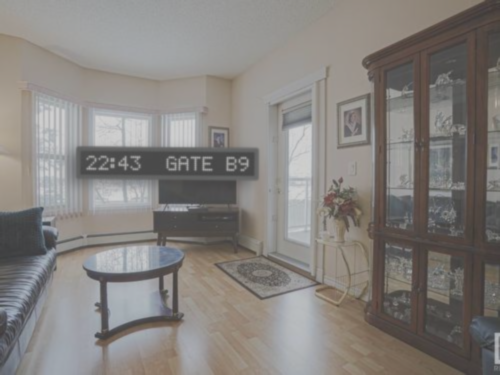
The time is 22:43
